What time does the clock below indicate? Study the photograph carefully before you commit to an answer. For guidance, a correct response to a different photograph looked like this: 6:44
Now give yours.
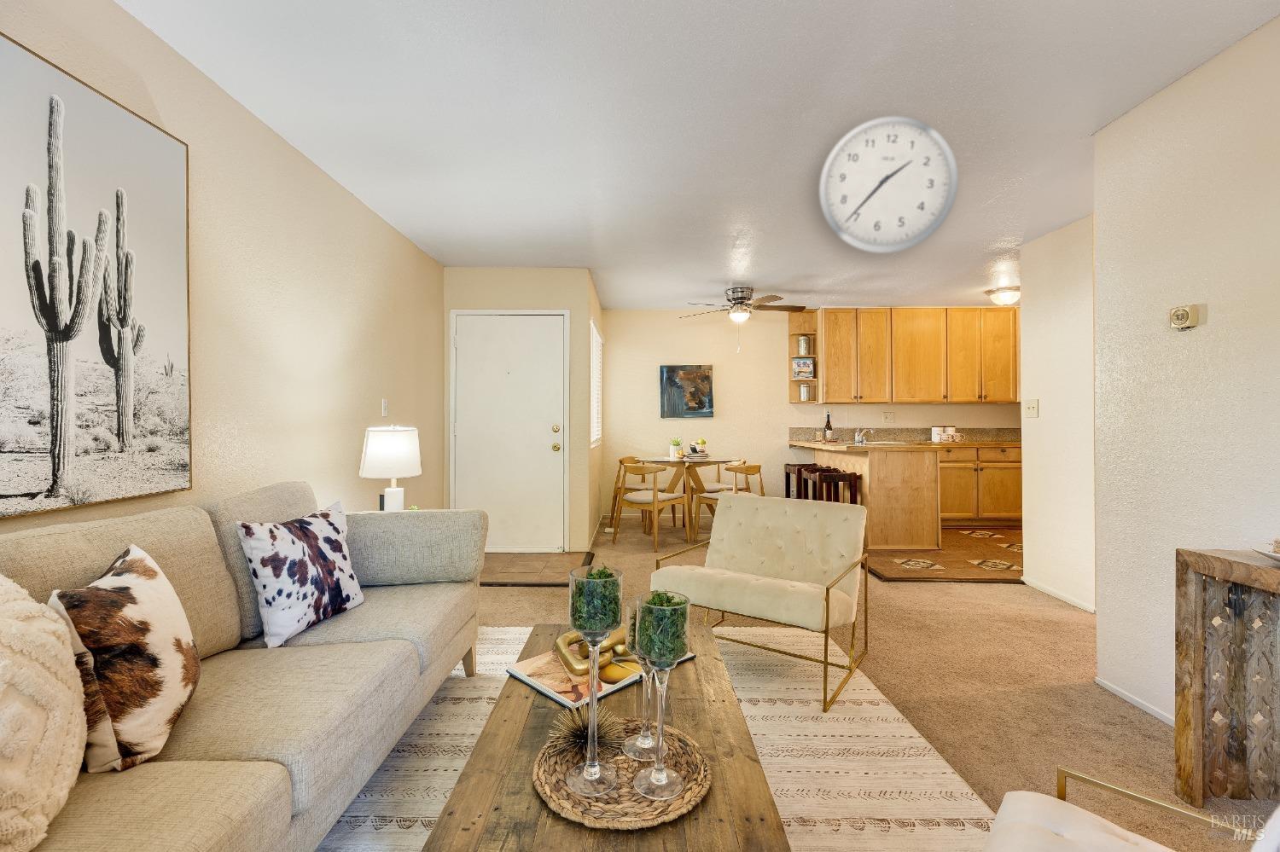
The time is 1:36
